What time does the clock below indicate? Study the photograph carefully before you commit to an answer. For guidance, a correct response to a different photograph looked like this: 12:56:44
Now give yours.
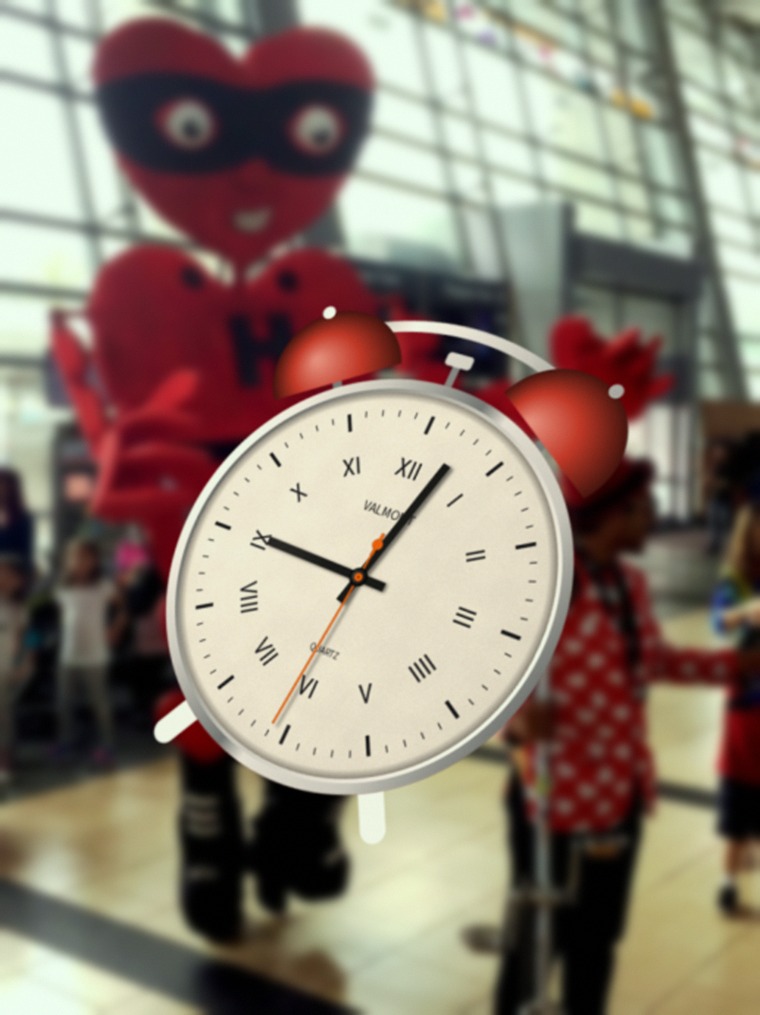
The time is 9:02:31
